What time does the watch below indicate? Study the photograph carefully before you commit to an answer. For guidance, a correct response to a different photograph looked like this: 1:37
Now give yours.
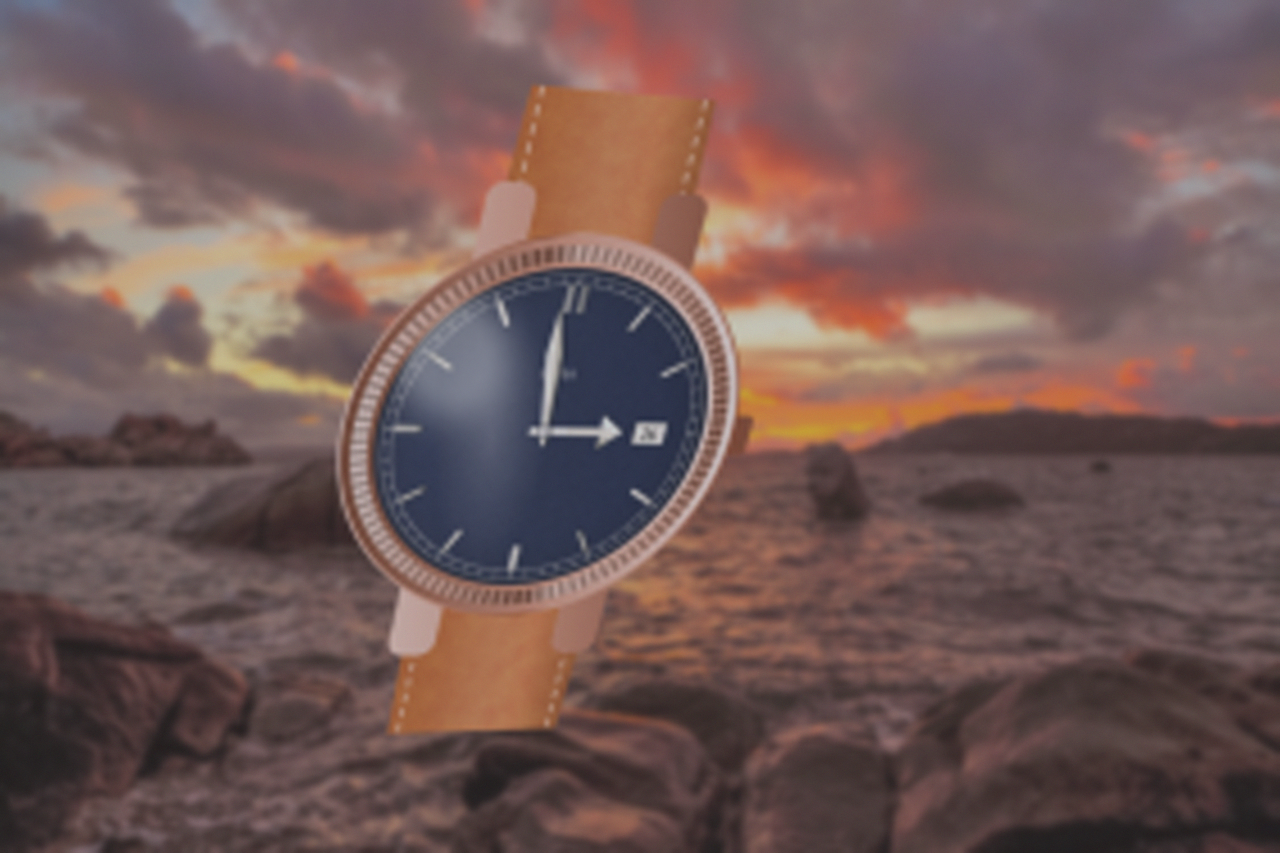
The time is 2:59
